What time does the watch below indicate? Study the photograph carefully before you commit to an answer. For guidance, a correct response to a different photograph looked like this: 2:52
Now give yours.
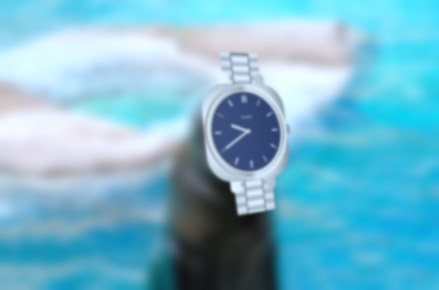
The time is 9:40
